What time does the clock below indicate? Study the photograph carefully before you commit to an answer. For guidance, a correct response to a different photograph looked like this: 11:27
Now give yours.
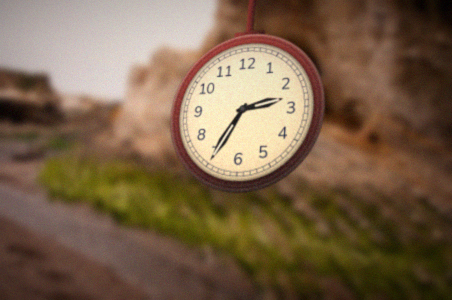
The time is 2:35
